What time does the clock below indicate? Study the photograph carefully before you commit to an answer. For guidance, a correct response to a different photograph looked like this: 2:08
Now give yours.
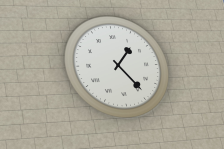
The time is 1:24
